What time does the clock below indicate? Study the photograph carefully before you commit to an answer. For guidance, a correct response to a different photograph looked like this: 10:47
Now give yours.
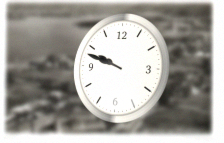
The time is 9:48
